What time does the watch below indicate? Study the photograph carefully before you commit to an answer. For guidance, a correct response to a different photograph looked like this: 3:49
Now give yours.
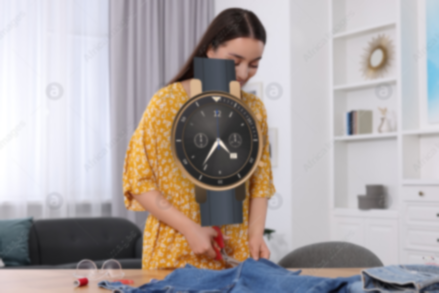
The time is 4:36
